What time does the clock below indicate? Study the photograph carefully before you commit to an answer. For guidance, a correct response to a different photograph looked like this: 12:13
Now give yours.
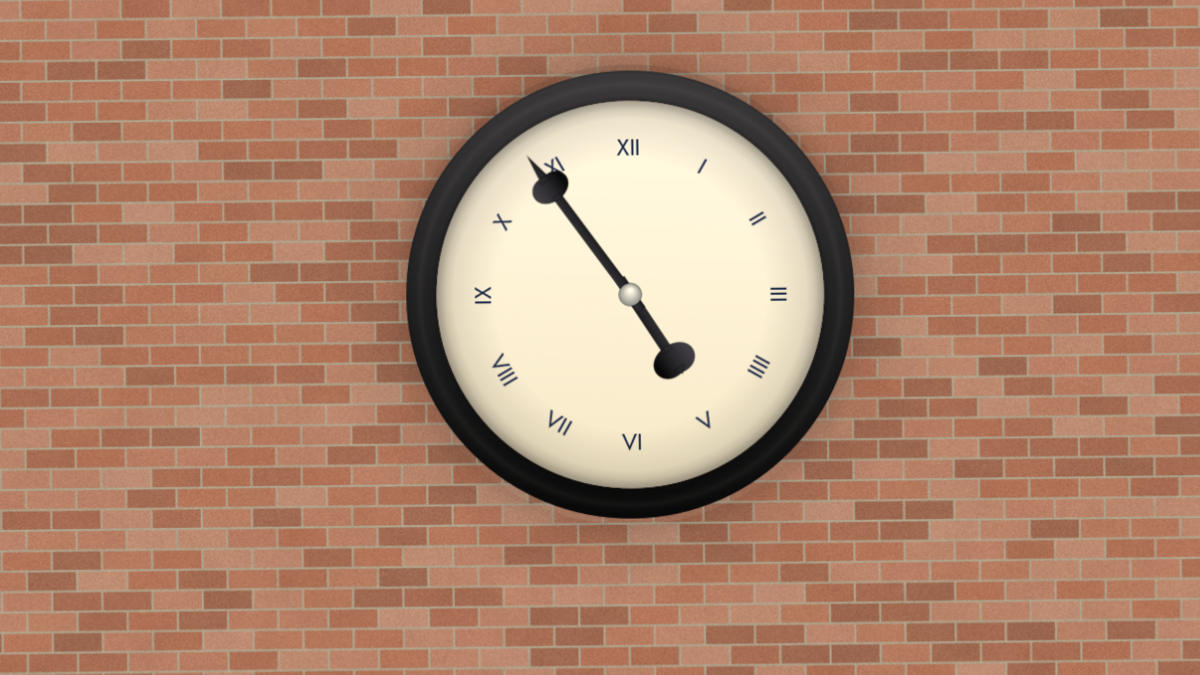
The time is 4:54
